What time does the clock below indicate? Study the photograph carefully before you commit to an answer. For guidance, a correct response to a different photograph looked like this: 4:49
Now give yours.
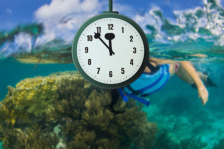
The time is 11:53
